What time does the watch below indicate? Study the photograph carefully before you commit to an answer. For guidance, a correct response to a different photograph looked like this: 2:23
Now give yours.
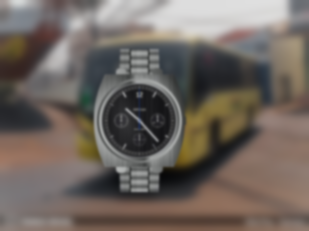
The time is 10:23
